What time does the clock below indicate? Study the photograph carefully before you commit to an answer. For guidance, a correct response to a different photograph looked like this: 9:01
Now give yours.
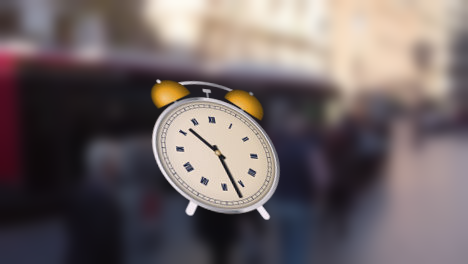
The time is 10:27
